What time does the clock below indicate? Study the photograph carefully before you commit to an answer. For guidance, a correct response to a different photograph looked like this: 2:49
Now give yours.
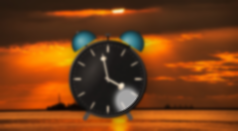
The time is 3:58
